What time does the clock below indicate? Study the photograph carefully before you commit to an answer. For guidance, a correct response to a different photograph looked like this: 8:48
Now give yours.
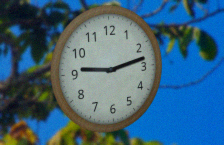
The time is 9:13
